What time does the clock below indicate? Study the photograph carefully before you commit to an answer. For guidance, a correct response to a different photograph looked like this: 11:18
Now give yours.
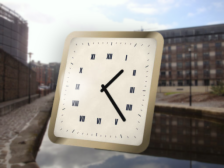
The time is 1:23
